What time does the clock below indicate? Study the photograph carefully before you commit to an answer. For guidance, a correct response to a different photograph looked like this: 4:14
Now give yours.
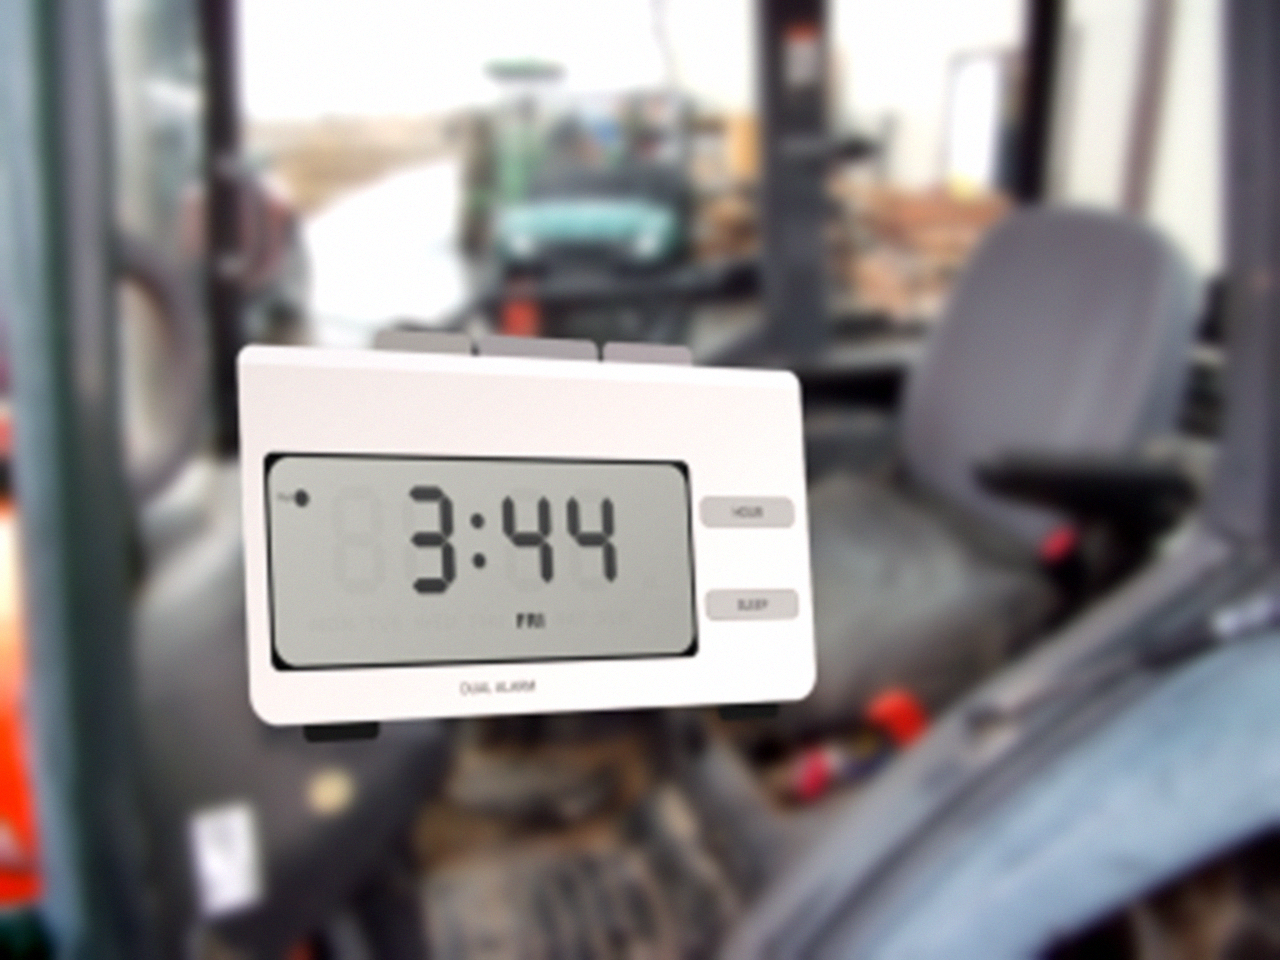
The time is 3:44
